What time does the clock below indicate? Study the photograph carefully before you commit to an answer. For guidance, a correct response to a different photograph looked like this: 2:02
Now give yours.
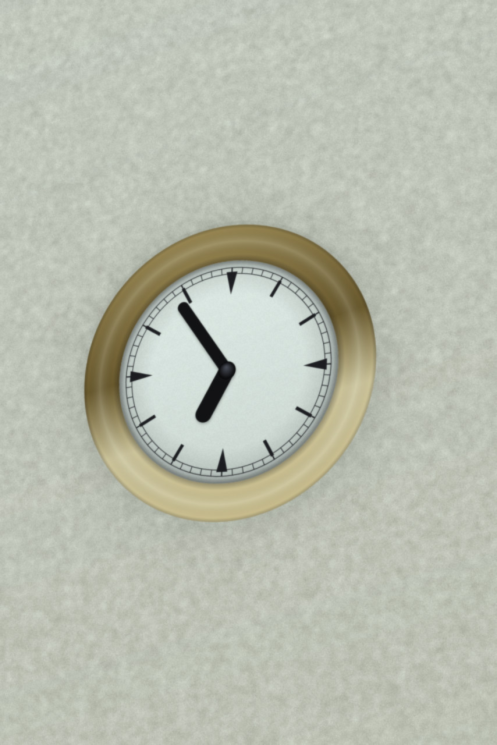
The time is 6:54
